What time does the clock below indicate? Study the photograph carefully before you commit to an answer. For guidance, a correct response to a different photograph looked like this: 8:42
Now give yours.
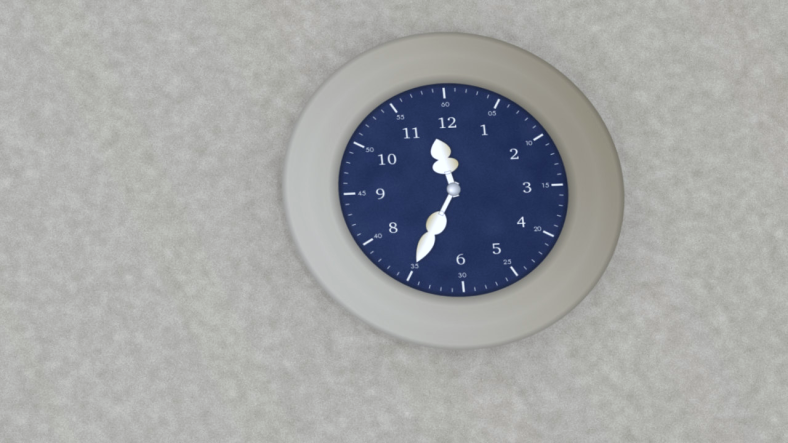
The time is 11:35
